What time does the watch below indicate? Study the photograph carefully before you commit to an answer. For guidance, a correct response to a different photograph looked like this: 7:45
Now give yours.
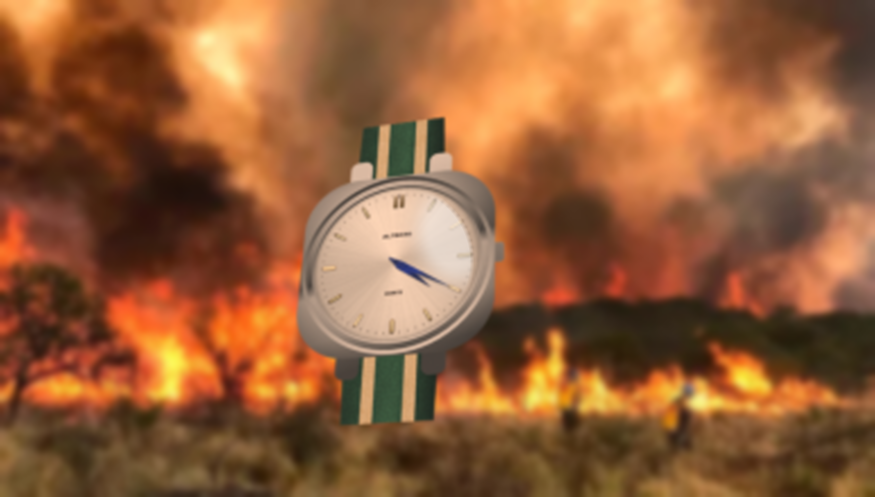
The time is 4:20
